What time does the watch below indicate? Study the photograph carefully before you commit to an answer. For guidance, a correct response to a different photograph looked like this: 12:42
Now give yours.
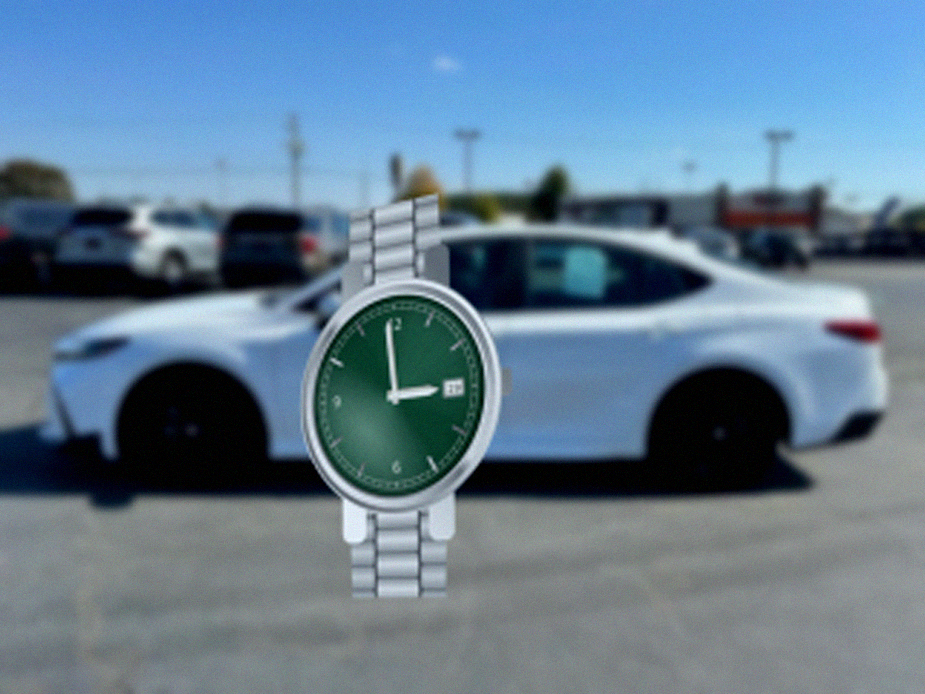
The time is 2:59
